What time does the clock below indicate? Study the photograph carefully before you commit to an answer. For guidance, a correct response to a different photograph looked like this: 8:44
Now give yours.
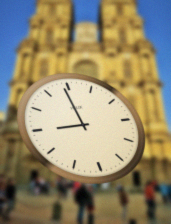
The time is 8:59
